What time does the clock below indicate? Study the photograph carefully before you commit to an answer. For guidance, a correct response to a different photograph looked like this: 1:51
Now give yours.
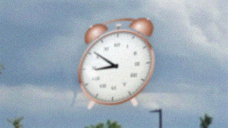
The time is 8:51
